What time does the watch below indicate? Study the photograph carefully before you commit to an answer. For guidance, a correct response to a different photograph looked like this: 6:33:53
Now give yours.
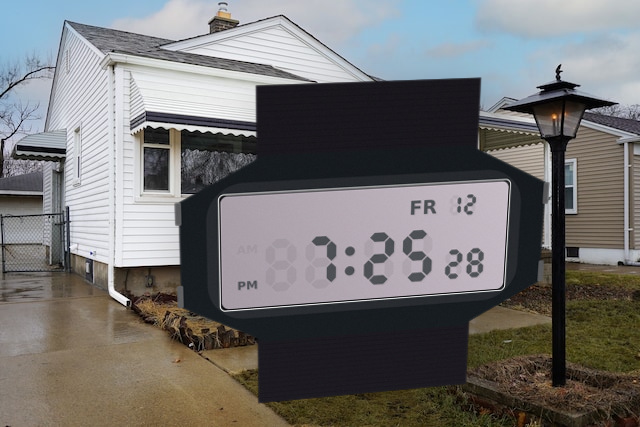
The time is 7:25:28
